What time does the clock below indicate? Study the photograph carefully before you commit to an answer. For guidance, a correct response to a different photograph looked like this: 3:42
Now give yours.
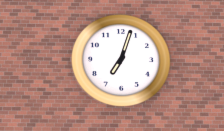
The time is 7:03
